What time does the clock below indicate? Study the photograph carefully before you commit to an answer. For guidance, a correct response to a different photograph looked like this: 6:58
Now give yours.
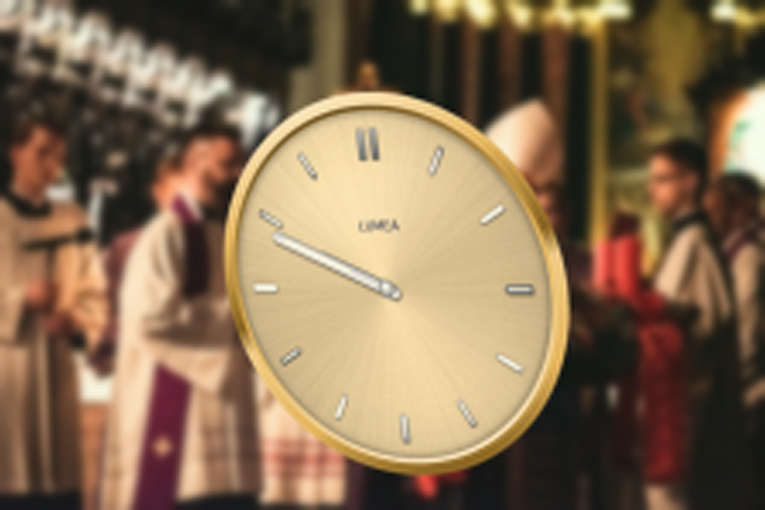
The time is 9:49
